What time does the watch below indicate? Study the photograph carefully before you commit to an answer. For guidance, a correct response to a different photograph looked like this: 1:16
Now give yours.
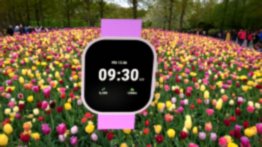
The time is 9:30
